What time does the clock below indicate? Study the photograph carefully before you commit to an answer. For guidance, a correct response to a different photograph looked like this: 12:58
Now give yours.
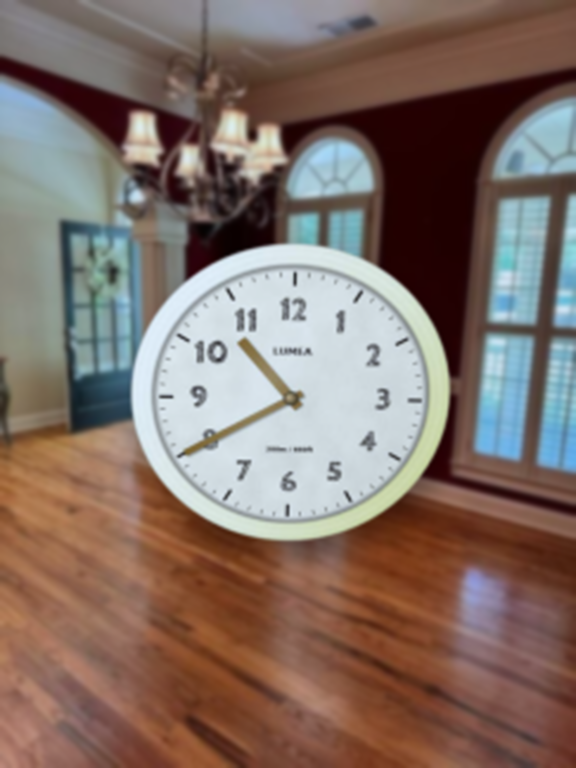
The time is 10:40
